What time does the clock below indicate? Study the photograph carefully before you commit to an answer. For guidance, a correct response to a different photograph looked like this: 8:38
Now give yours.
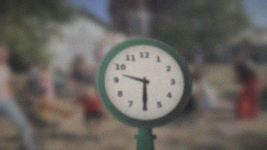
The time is 9:30
